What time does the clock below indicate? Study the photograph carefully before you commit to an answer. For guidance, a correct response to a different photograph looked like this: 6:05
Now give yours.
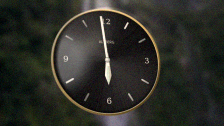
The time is 5:59
